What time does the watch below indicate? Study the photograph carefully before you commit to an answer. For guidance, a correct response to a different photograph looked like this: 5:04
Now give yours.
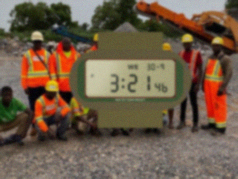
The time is 3:21
